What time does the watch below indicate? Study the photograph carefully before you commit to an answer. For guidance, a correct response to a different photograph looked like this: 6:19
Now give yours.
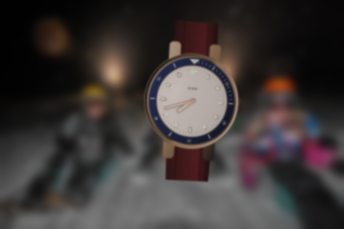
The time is 7:42
